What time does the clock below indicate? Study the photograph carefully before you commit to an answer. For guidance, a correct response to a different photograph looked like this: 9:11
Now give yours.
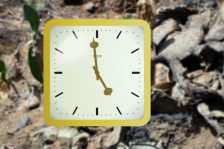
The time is 4:59
